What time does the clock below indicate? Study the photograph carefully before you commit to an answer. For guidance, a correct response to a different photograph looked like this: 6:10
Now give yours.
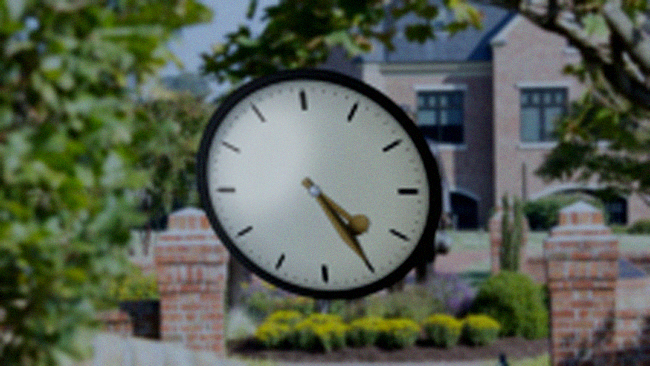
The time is 4:25
